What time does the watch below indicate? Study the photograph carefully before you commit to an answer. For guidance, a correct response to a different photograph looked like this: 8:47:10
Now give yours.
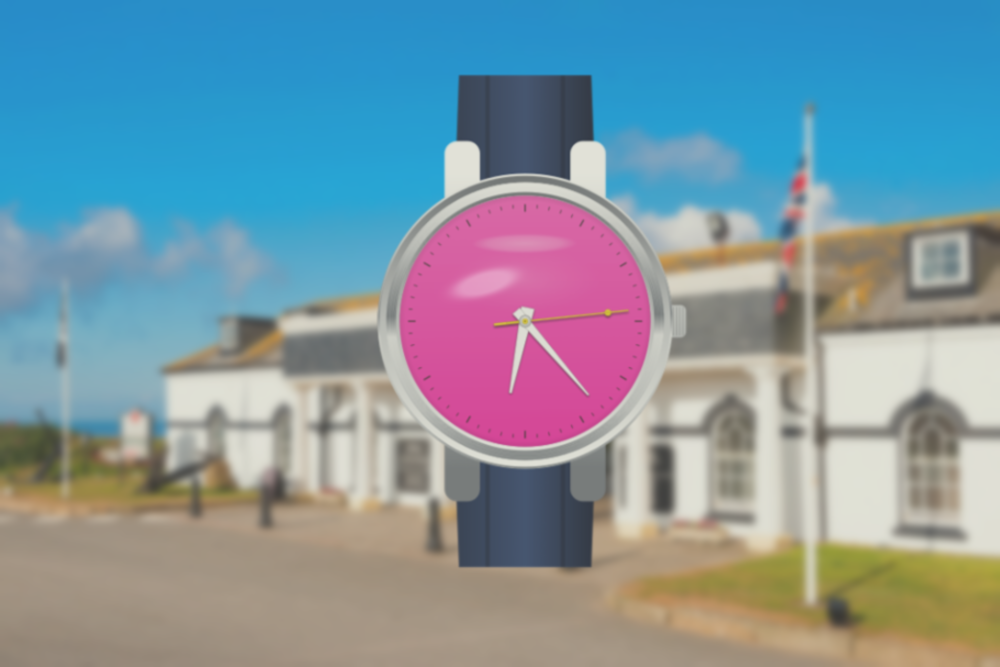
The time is 6:23:14
